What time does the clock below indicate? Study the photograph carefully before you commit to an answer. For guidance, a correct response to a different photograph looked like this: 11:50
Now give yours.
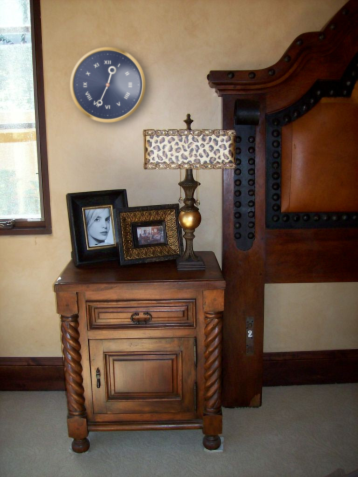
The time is 12:34
